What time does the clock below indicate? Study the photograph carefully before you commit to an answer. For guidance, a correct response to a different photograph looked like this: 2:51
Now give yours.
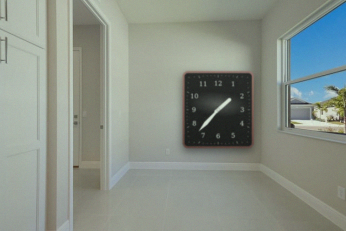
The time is 1:37
